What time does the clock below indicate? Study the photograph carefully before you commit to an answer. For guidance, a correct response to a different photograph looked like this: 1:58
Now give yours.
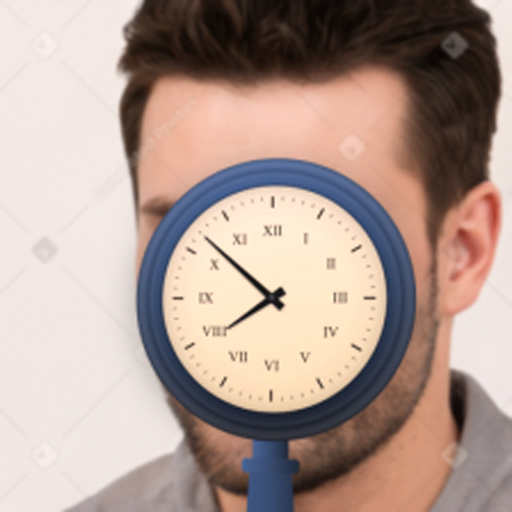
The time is 7:52
